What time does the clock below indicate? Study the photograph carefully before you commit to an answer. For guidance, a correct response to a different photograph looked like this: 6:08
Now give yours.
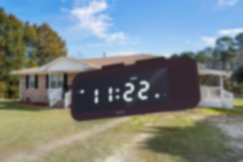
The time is 11:22
